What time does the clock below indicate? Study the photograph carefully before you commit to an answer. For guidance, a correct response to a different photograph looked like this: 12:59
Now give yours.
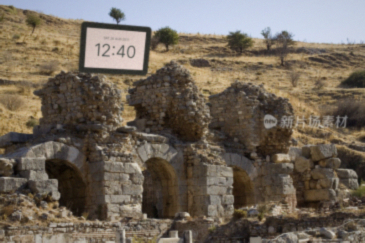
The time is 12:40
